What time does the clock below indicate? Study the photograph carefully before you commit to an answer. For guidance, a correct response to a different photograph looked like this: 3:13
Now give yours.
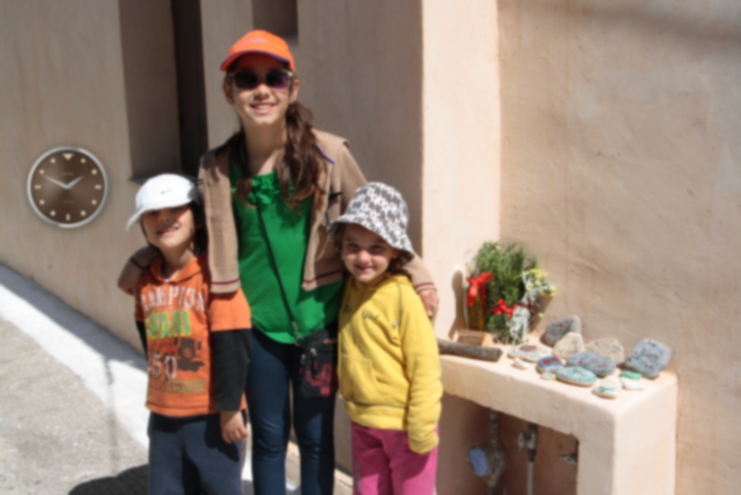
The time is 1:49
